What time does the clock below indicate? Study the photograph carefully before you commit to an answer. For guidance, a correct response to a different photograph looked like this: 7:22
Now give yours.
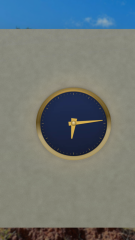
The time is 6:14
